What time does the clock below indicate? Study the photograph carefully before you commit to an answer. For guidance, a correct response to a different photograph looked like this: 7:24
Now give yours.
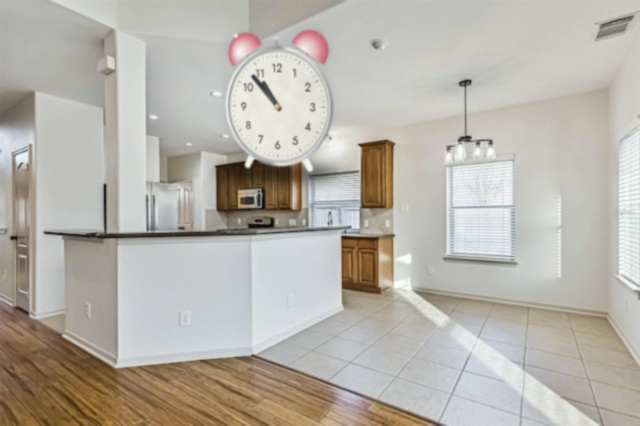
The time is 10:53
